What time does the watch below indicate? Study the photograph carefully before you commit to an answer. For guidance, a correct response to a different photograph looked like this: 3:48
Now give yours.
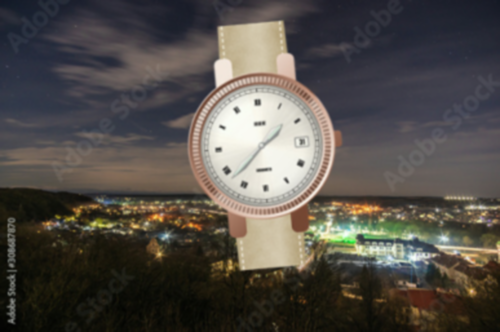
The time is 1:38
